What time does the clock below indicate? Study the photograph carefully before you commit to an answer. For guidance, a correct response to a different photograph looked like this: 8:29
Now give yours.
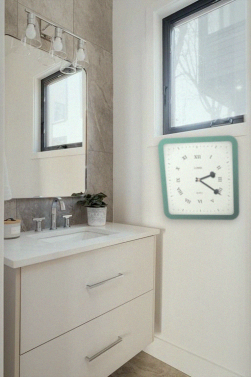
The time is 2:21
